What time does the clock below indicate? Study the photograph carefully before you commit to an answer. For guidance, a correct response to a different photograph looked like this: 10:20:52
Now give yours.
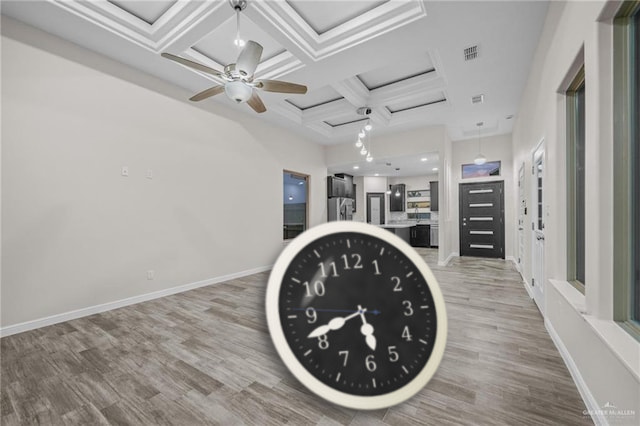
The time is 5:41:46
